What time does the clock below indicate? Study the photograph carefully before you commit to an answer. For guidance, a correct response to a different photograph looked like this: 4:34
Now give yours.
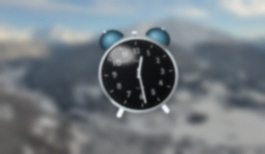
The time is 12:29
